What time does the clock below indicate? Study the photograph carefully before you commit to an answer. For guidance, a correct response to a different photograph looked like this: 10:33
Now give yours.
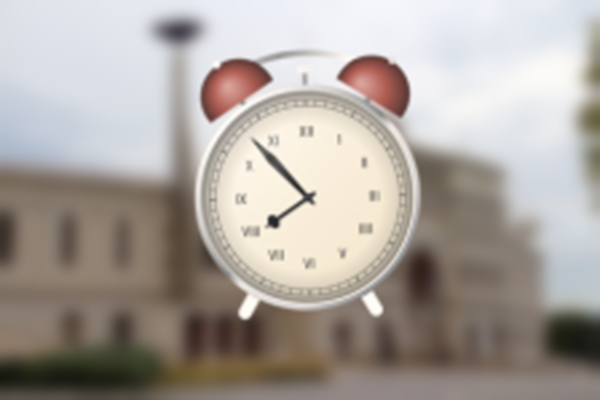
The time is 7:53
